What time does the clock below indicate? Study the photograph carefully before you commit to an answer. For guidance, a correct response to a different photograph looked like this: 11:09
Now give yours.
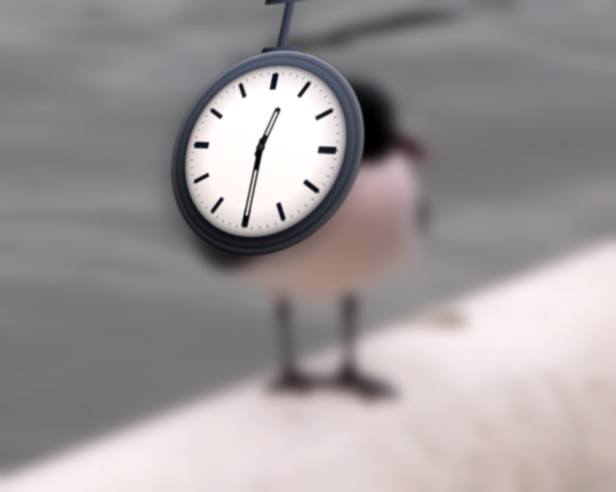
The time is 12:30
